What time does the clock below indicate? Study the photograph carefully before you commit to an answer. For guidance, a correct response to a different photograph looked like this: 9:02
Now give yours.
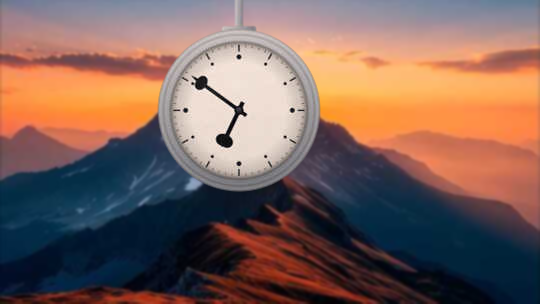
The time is 6:51
